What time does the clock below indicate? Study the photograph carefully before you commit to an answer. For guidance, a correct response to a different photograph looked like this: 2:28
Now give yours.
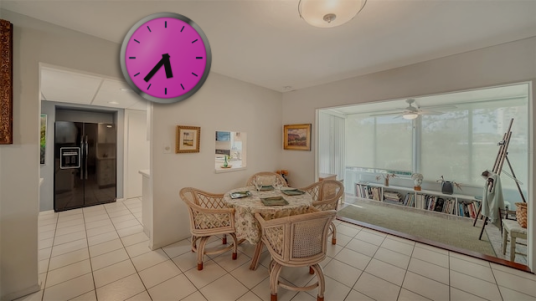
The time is 5:37
